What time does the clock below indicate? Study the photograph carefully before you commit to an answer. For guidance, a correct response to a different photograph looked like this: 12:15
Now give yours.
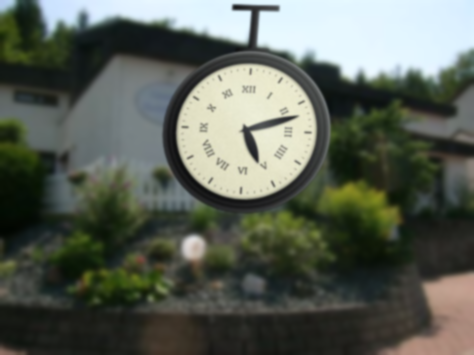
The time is 5:12
